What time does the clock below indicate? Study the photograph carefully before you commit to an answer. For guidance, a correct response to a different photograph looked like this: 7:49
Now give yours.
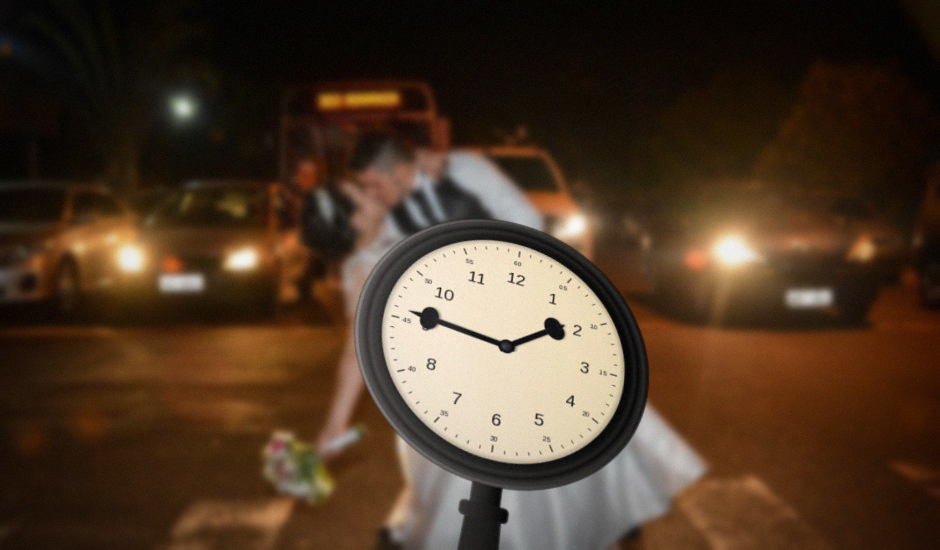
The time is 1:46
